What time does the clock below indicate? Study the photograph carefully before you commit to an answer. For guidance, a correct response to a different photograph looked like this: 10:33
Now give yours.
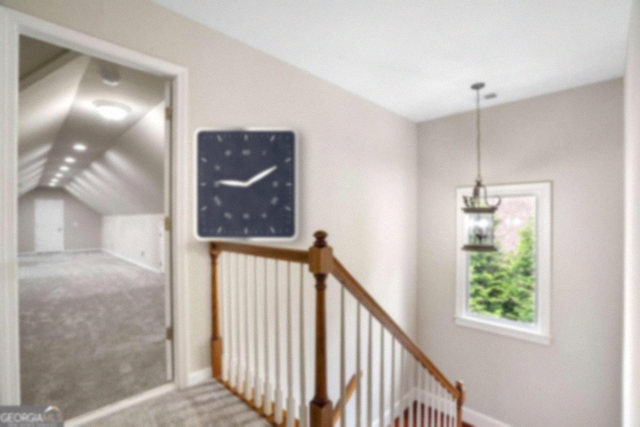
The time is 9:10
